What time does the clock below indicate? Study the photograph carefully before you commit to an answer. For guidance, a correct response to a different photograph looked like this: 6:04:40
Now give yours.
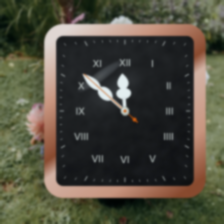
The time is 11:51:52
